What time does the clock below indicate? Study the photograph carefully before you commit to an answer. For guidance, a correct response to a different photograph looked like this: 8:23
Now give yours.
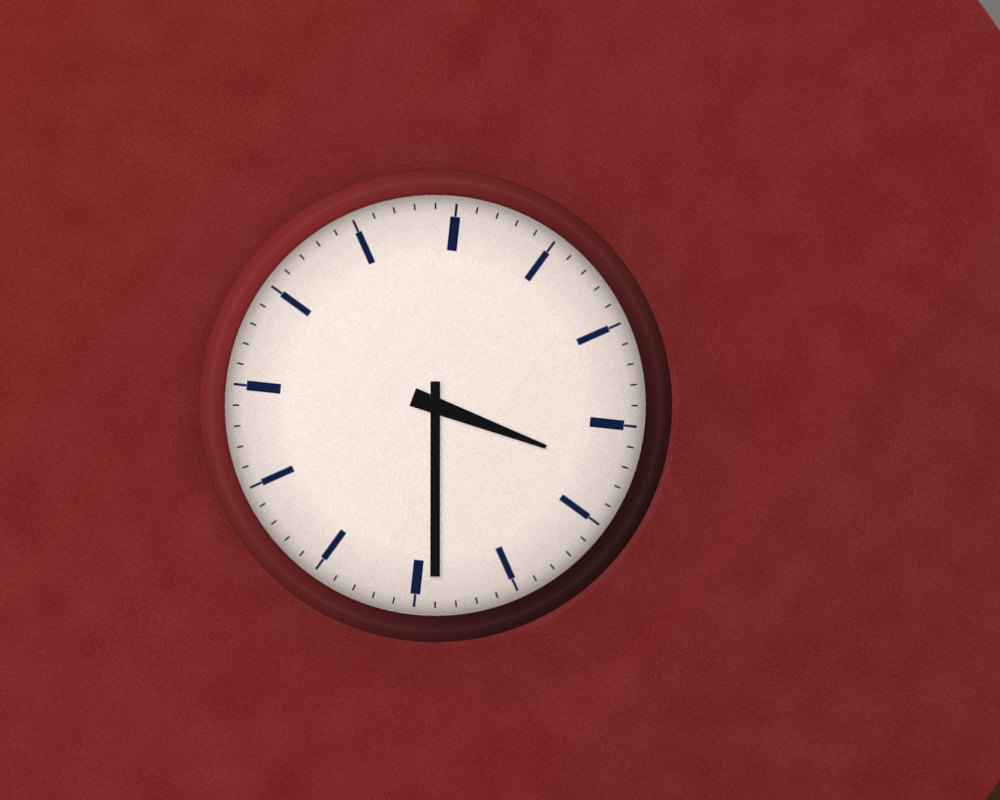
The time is 3:29
